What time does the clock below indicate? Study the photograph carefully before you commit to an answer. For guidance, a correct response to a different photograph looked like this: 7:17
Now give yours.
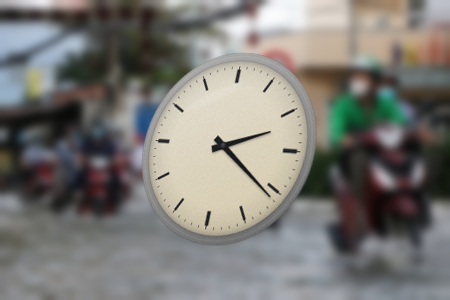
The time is 2:21
